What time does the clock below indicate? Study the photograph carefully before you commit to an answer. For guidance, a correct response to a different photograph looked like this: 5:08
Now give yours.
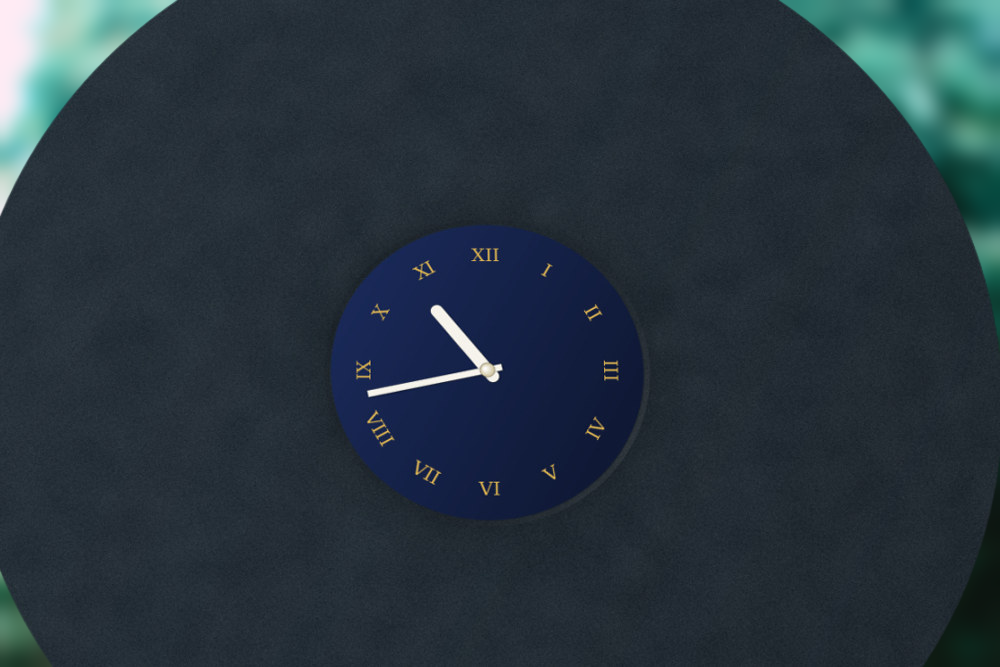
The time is 10:43
